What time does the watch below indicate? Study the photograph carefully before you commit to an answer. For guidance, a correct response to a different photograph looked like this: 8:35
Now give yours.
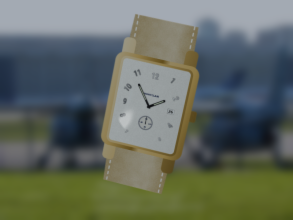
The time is 1:54
